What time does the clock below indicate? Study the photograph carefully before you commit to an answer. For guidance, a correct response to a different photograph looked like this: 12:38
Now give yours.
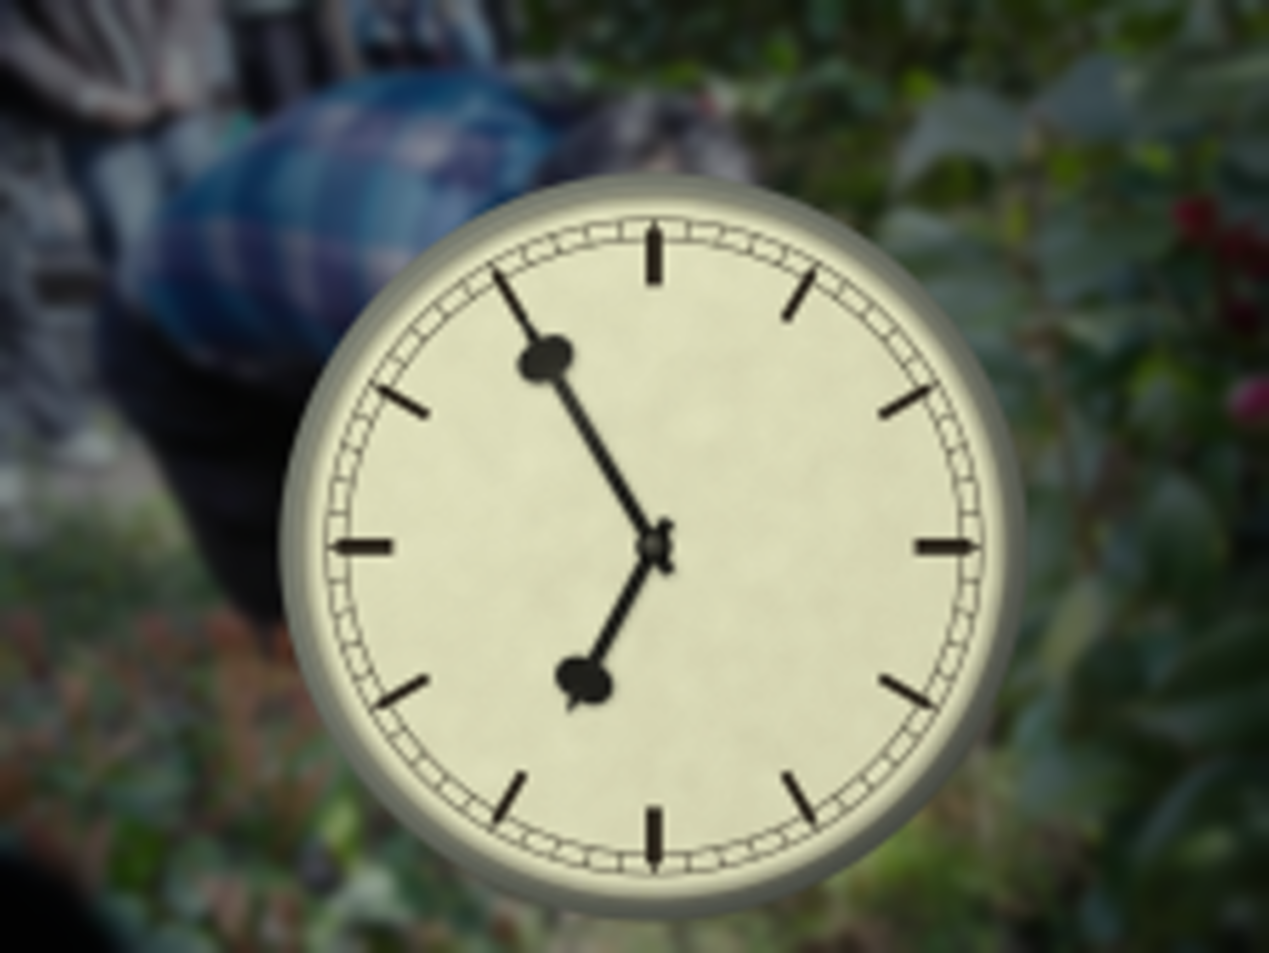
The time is 6:55
